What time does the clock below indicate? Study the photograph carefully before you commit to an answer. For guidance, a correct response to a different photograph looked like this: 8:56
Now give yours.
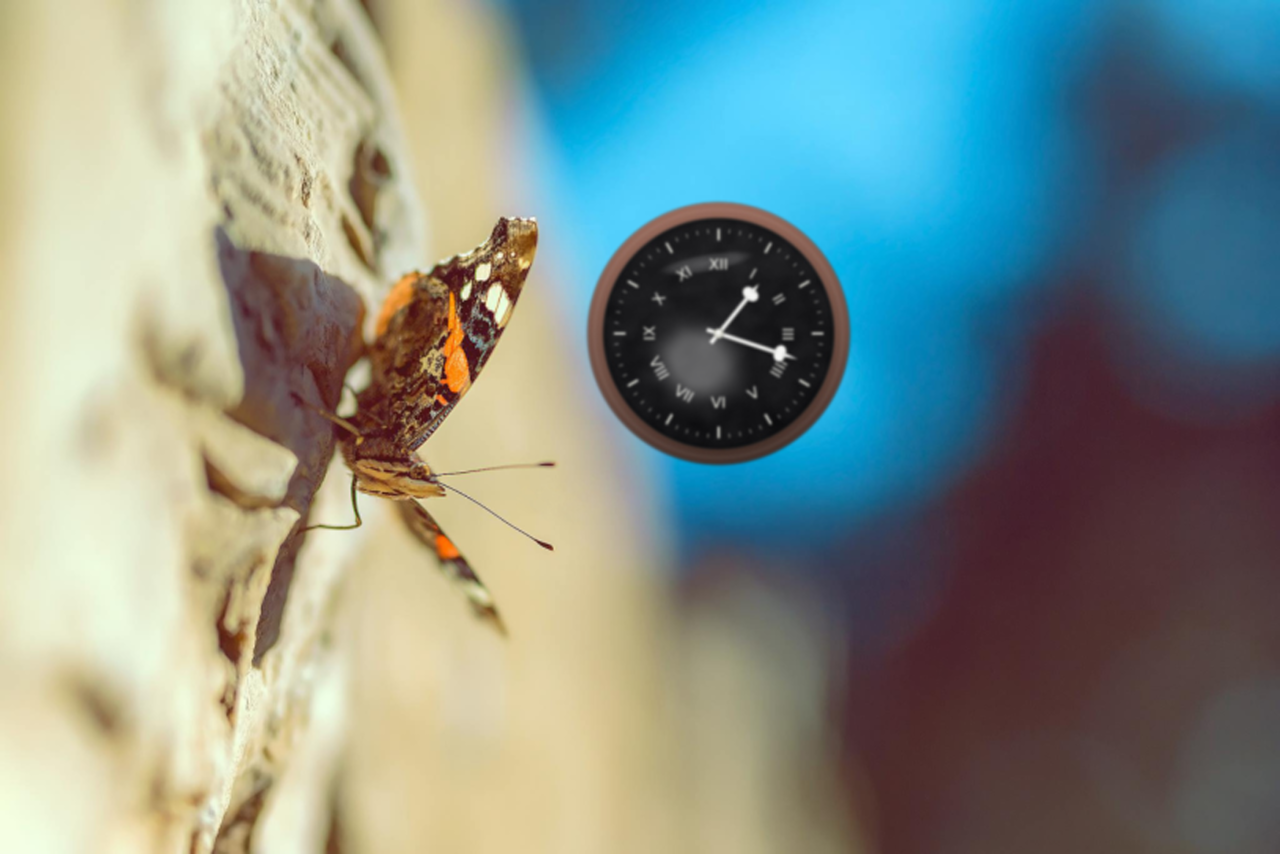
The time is 1:18
